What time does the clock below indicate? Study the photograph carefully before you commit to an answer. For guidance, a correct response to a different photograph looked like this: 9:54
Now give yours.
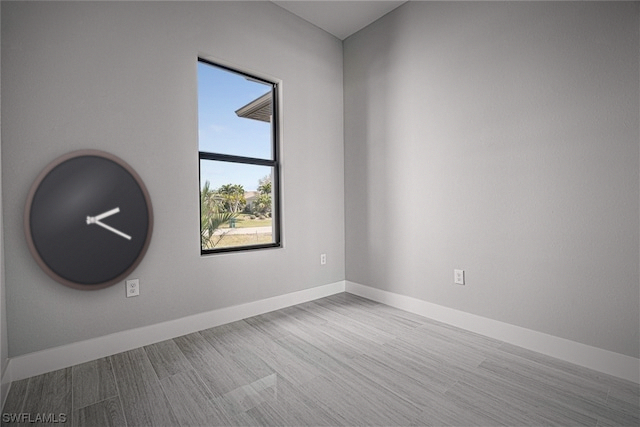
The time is 2:19
